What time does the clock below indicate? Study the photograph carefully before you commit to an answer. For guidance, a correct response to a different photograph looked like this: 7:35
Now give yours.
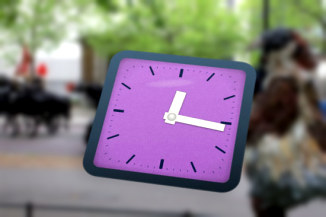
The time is 12:16
